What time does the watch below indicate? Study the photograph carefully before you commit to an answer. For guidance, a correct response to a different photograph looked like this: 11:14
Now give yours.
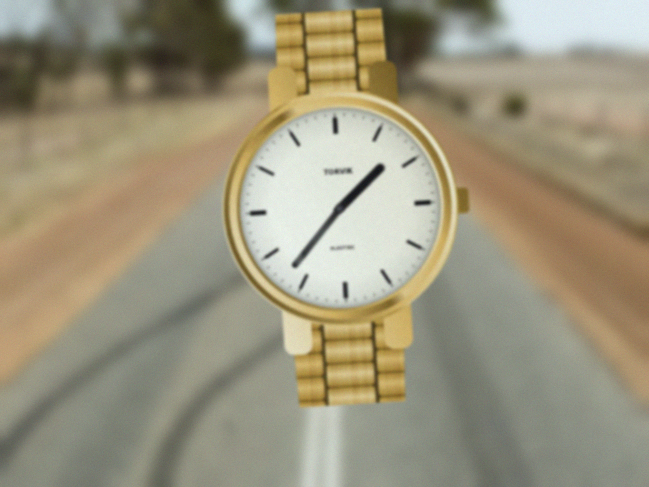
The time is 1:37
